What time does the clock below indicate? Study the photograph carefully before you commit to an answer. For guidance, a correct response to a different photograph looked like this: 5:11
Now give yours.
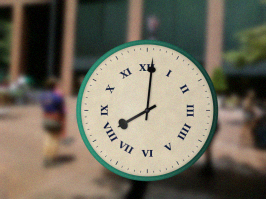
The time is 8:01
